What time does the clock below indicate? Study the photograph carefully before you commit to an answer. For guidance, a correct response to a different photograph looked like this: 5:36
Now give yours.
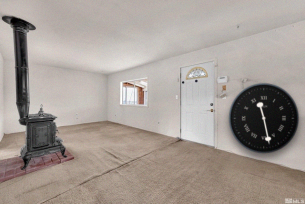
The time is 11:28
